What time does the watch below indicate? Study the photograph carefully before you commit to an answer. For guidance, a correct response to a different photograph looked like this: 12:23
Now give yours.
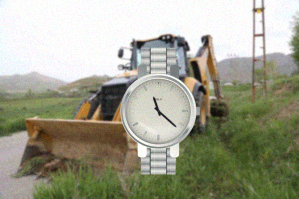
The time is 11:22
